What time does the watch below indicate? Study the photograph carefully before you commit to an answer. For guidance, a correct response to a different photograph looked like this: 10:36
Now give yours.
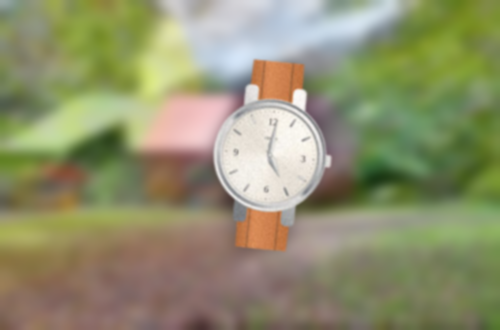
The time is 5:01
